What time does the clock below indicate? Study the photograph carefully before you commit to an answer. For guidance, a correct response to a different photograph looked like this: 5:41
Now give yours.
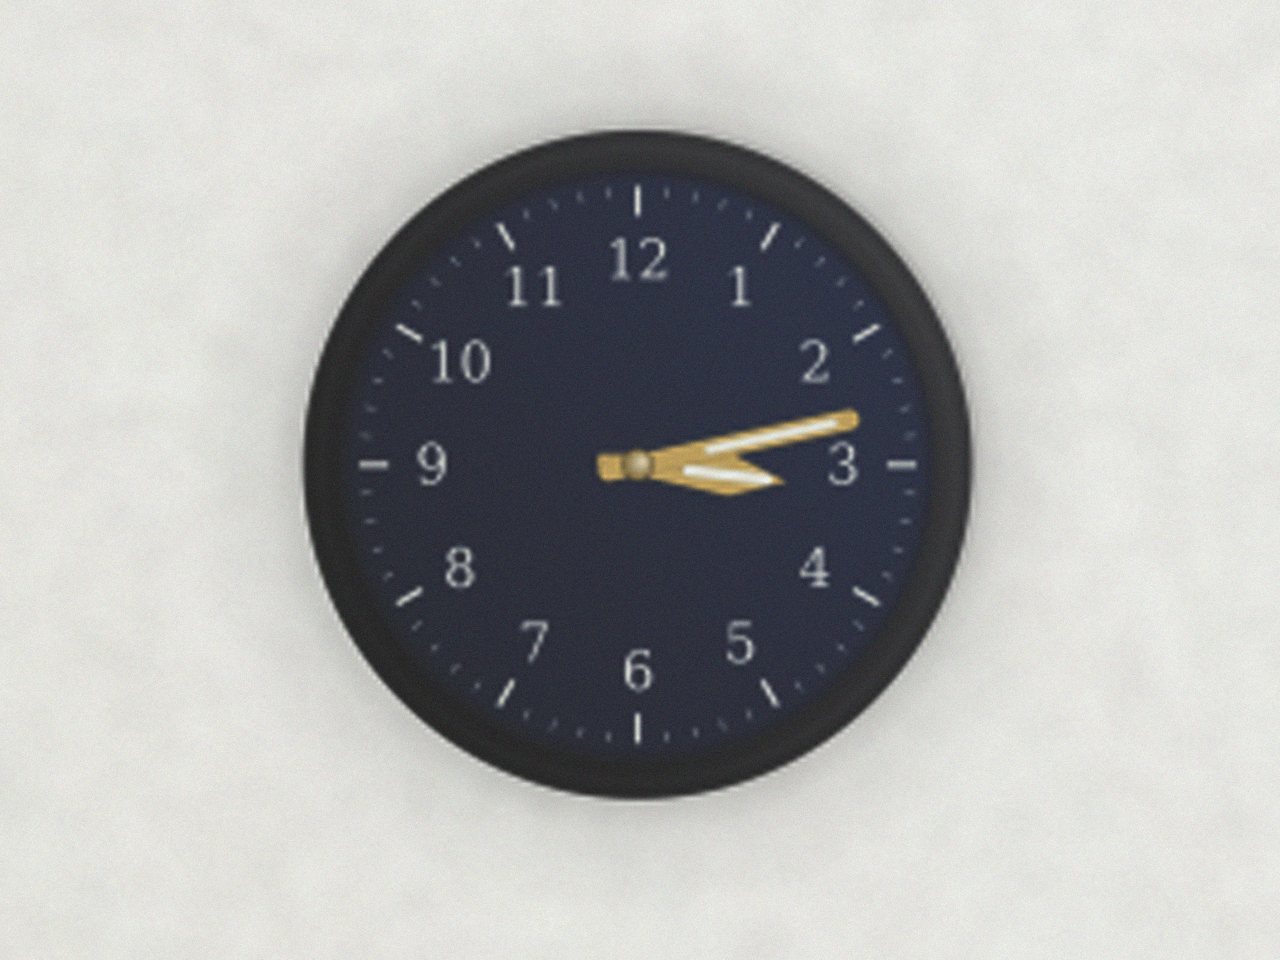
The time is 3:13
